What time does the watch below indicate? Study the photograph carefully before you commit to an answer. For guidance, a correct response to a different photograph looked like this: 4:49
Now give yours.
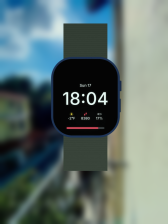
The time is 18:04
